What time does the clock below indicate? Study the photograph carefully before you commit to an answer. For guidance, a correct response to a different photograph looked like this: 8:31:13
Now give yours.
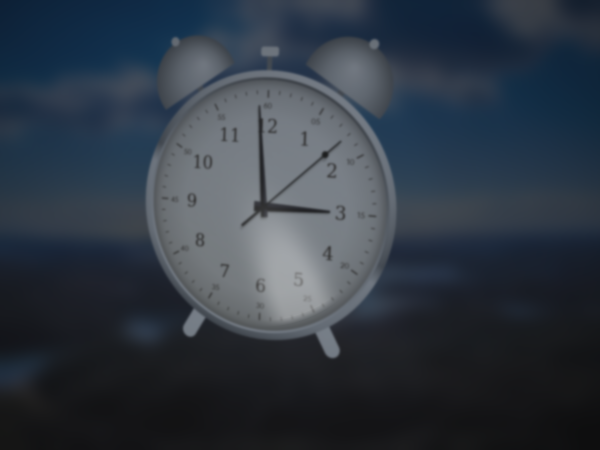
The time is 2:59:08
